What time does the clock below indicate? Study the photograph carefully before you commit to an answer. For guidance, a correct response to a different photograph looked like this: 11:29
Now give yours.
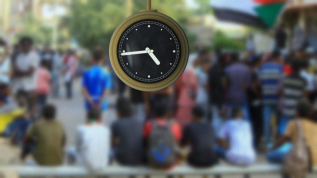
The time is 4:44
